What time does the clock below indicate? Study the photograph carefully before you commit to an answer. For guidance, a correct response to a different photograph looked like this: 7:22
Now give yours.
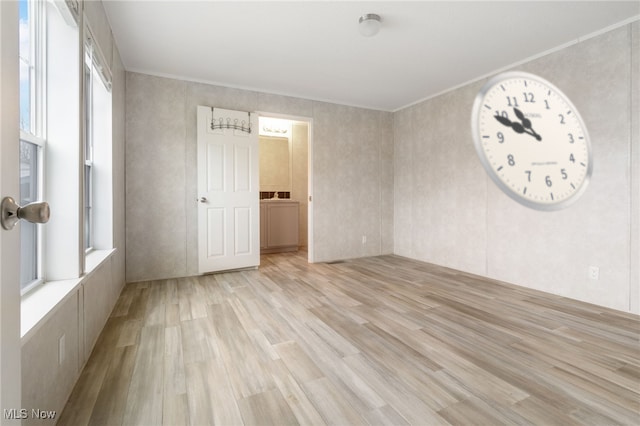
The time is 10:49
